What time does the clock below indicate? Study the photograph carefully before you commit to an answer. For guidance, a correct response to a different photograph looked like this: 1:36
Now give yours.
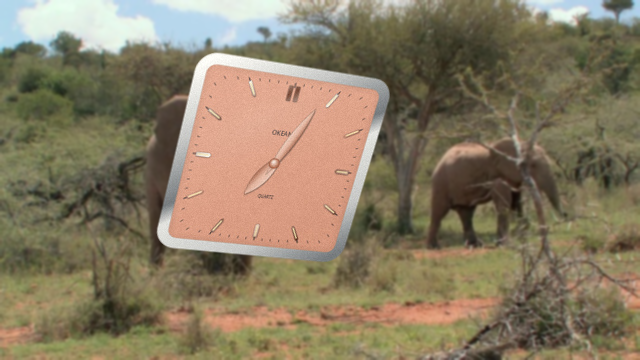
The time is 7:04
